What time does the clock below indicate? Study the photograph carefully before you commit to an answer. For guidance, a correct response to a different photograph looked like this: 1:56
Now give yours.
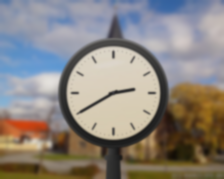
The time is 2:40
